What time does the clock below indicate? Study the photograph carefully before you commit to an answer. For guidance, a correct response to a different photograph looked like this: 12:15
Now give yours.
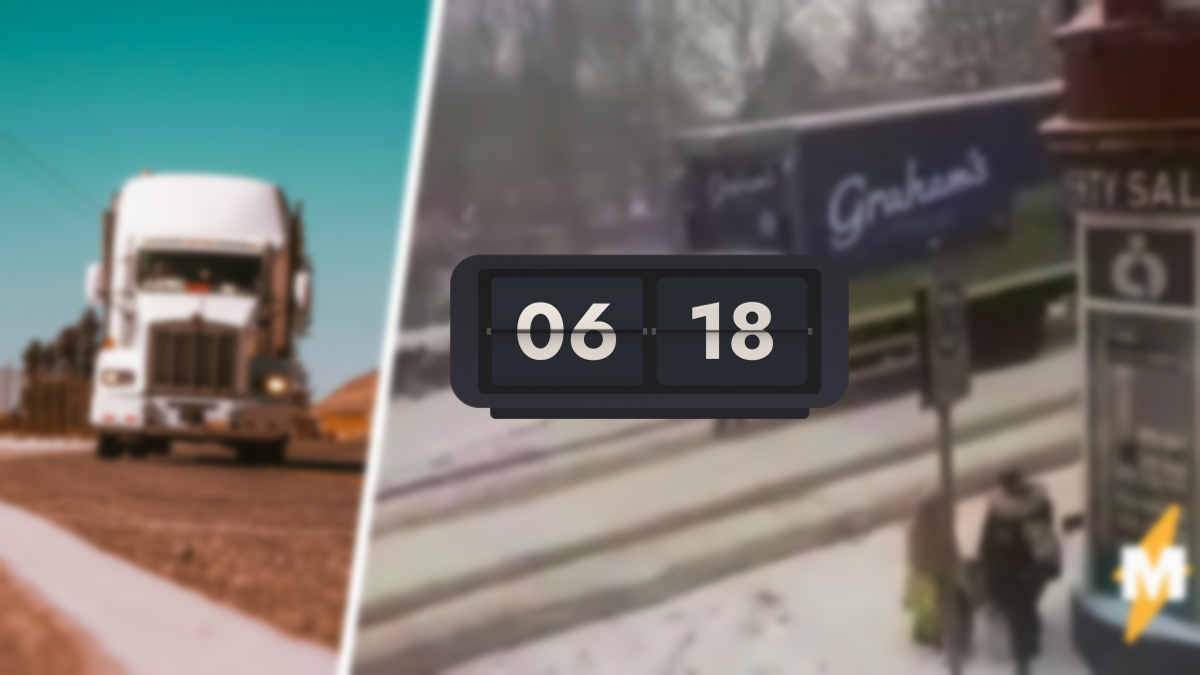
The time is 6:18
